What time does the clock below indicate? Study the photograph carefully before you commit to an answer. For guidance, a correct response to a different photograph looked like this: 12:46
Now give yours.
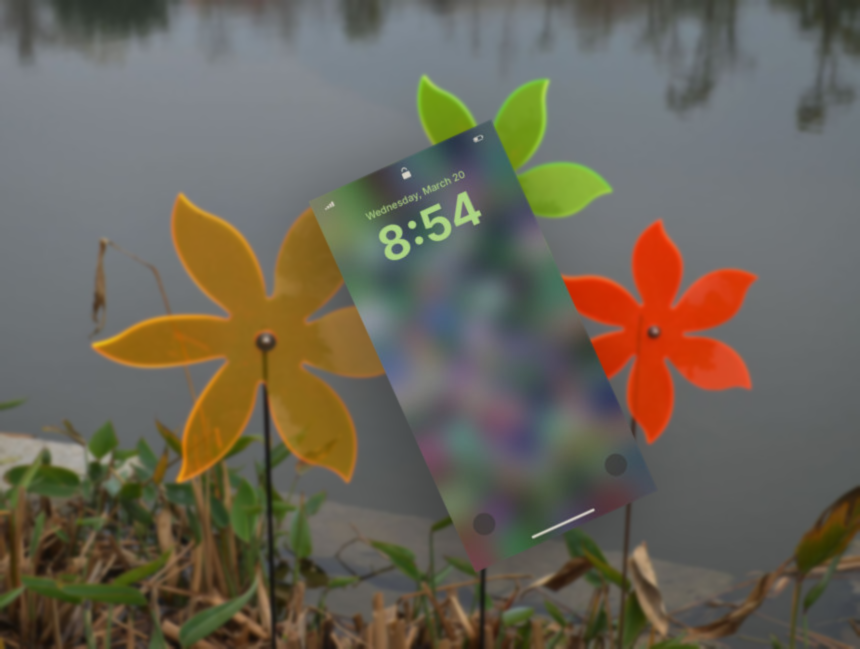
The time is 8:54
